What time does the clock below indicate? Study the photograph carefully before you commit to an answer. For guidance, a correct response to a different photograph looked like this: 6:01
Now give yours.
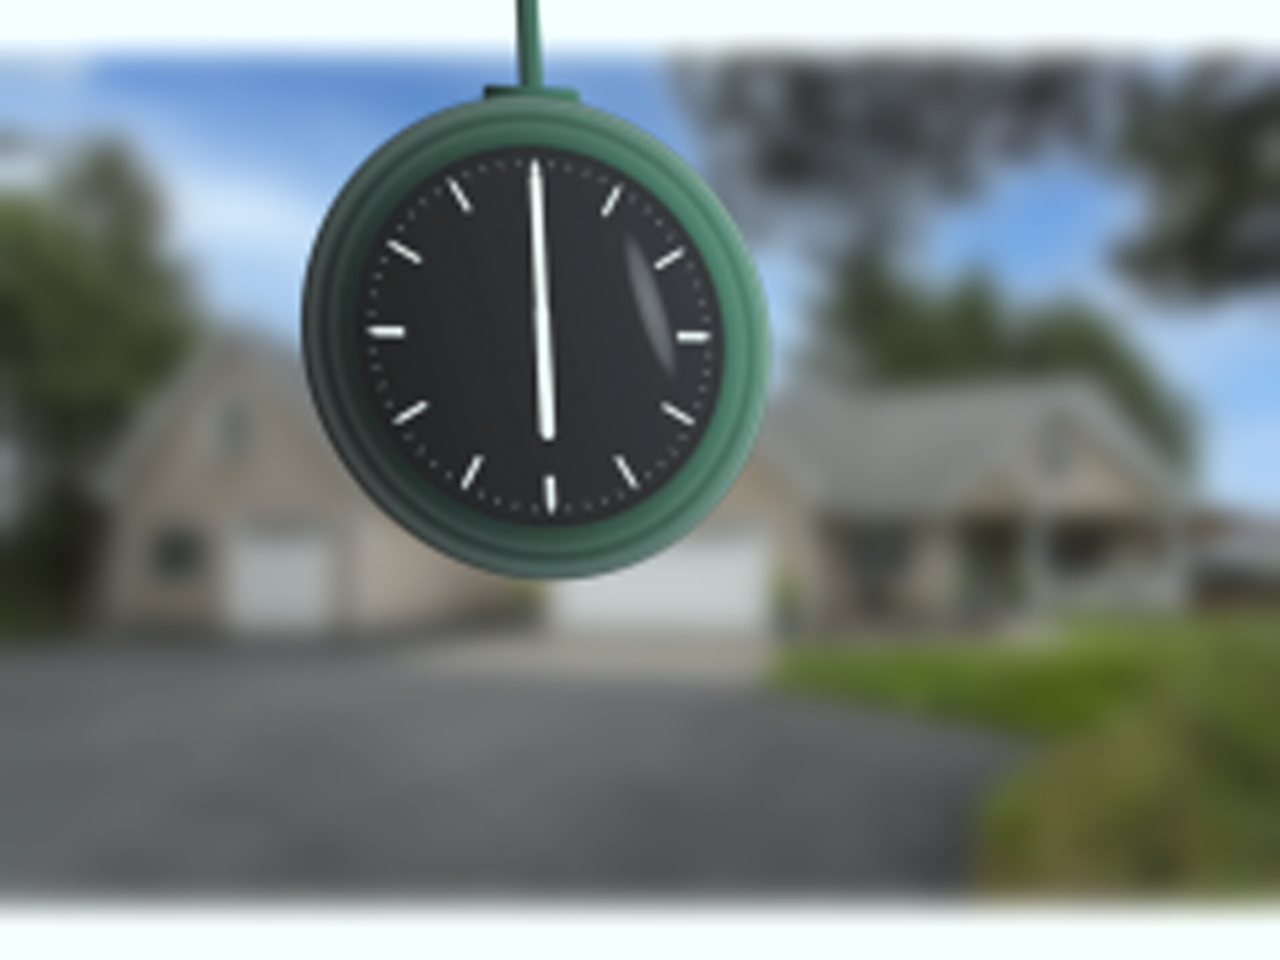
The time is 6:00
